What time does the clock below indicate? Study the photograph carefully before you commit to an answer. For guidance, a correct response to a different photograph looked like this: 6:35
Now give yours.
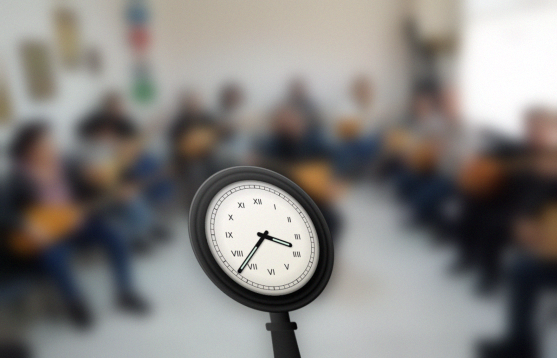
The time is 3:37
